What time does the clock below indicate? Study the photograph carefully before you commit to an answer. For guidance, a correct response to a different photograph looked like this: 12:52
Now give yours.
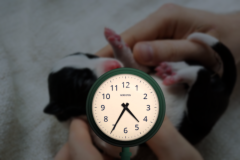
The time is 4:35
